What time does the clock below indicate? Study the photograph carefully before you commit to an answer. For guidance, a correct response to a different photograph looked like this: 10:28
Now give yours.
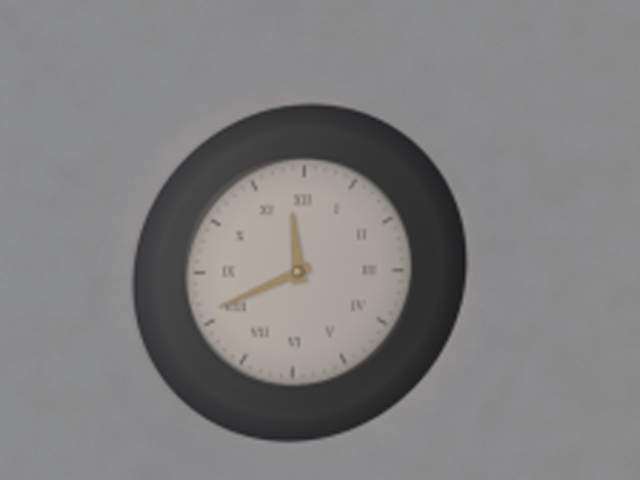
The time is 11:41
